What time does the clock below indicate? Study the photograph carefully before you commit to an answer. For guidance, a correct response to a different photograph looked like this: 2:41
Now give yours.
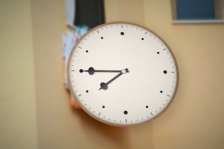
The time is 7:45
